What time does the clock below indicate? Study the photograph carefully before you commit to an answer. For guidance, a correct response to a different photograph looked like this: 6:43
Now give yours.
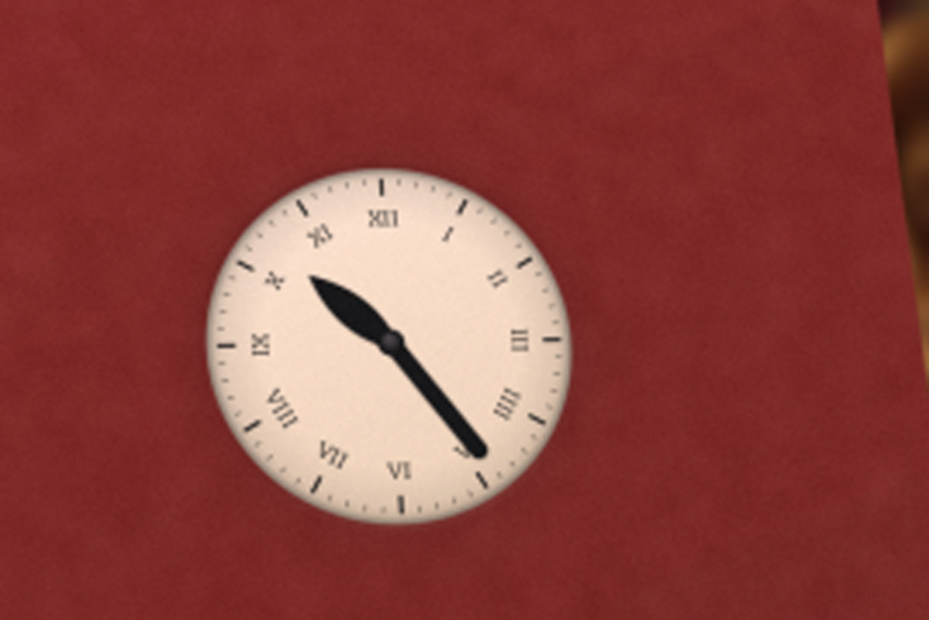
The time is 10:24
